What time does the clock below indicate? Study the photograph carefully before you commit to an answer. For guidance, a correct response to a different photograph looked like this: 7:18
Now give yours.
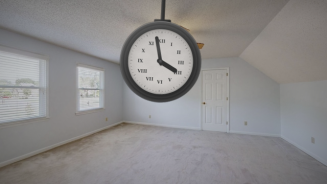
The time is 3:58
